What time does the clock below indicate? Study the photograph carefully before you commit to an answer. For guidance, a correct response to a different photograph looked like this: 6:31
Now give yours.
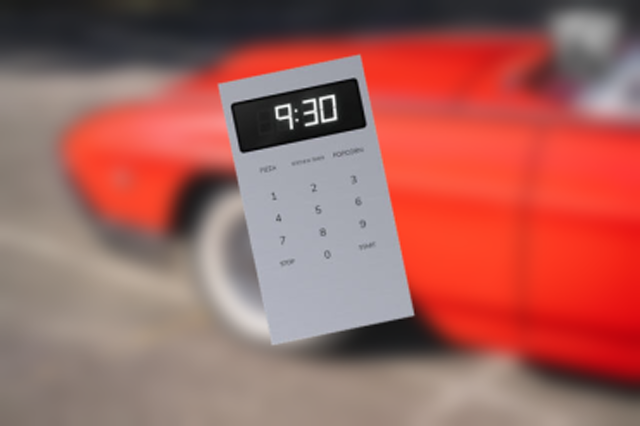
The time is 9:30
